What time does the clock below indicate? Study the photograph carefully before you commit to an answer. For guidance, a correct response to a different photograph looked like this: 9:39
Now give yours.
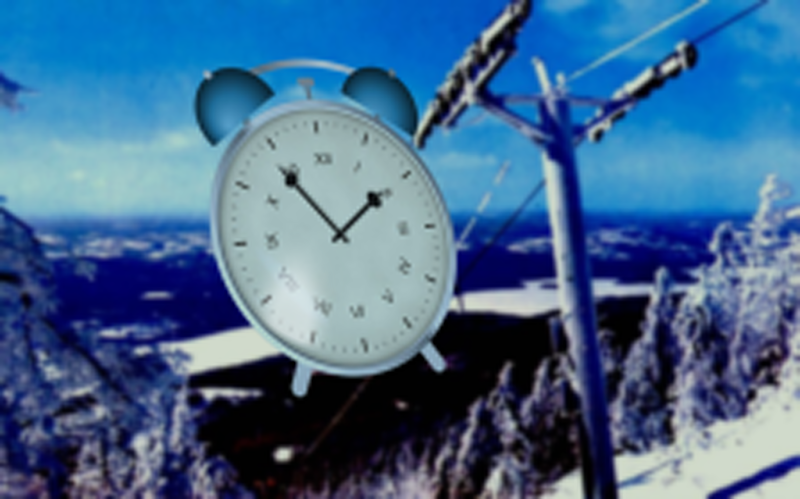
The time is 1:54
